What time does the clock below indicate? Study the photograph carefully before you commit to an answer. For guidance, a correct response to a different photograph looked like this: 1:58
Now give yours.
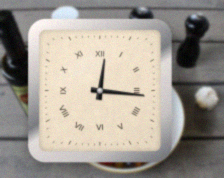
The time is 12:16
